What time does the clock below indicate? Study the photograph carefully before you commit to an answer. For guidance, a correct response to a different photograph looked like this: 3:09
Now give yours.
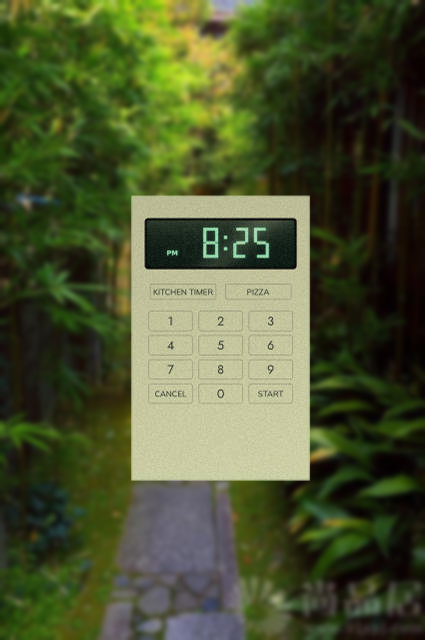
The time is 8:25
